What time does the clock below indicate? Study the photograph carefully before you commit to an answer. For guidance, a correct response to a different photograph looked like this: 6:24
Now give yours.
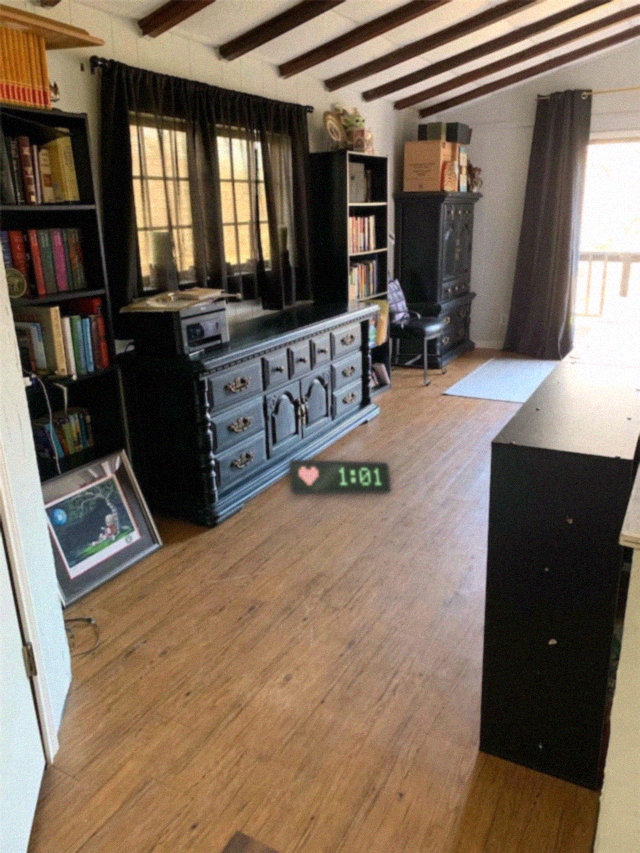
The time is 1:01
